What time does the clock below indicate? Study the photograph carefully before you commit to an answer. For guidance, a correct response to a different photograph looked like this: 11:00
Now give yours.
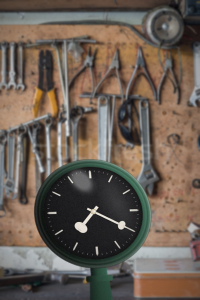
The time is 7:20
